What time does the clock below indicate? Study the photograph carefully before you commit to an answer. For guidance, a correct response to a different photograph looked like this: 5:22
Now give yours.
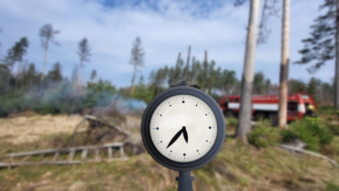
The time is 5:37
